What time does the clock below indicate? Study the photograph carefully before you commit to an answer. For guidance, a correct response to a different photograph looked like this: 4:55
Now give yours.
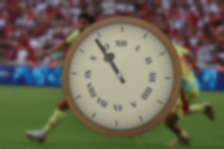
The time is 10:54
